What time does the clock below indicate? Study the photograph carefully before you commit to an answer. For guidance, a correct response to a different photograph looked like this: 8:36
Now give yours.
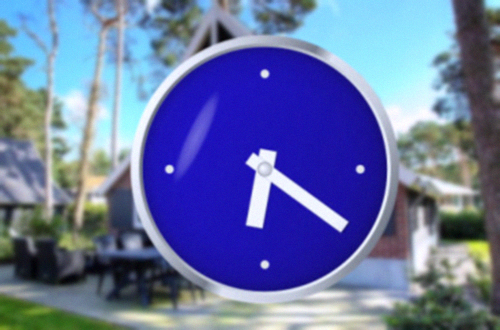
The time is 6:21
